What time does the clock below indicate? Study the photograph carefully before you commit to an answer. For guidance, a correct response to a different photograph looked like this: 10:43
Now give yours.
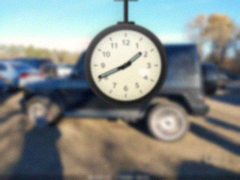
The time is 1:41
